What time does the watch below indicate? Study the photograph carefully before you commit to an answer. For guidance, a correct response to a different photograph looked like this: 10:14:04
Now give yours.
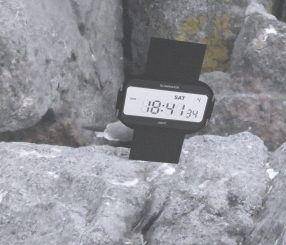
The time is 18:41:34
